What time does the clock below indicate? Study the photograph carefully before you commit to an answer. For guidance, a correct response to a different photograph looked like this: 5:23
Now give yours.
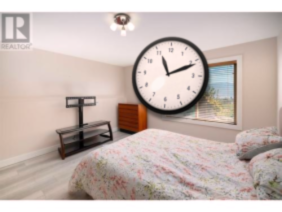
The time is 11:11
